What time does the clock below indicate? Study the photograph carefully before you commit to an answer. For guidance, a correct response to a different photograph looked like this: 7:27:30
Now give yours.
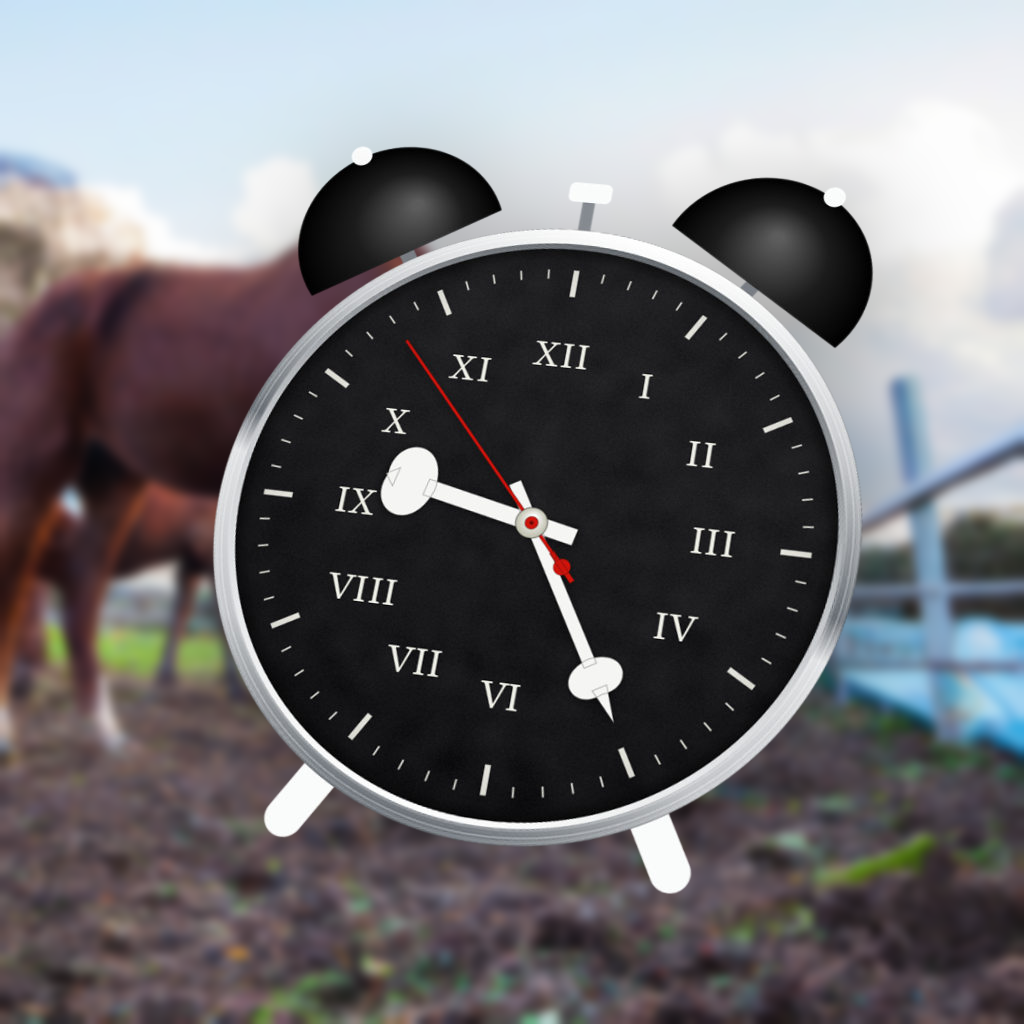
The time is 9:24:53
